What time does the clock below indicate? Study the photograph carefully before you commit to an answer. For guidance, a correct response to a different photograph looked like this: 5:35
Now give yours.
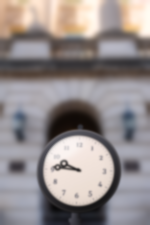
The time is 9:46
